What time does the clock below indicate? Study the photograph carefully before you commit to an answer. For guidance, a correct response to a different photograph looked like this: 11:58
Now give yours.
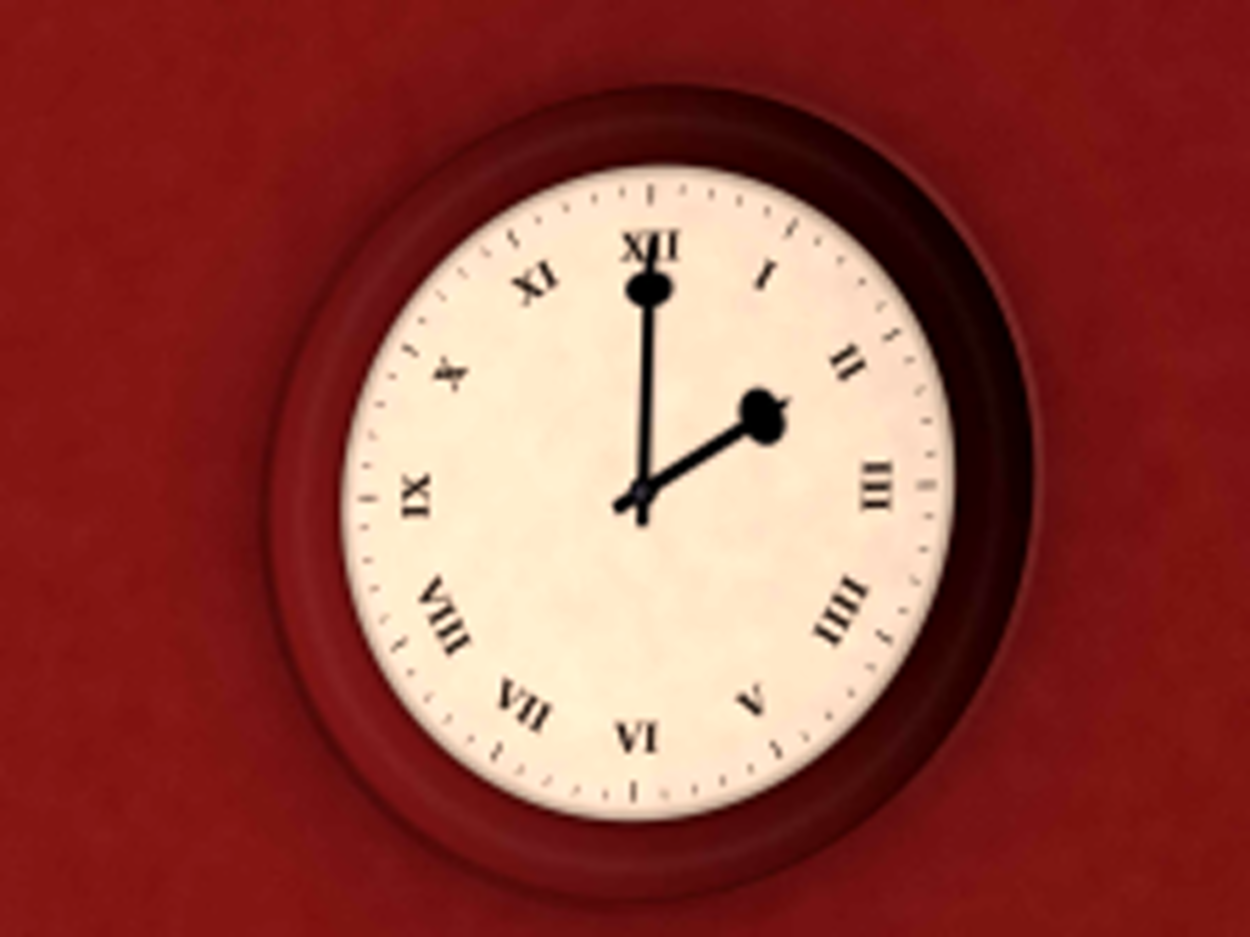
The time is 2:00
